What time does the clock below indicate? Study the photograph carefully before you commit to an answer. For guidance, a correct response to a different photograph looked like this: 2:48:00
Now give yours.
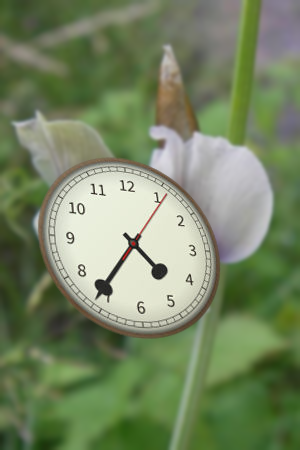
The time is 4:36:06
